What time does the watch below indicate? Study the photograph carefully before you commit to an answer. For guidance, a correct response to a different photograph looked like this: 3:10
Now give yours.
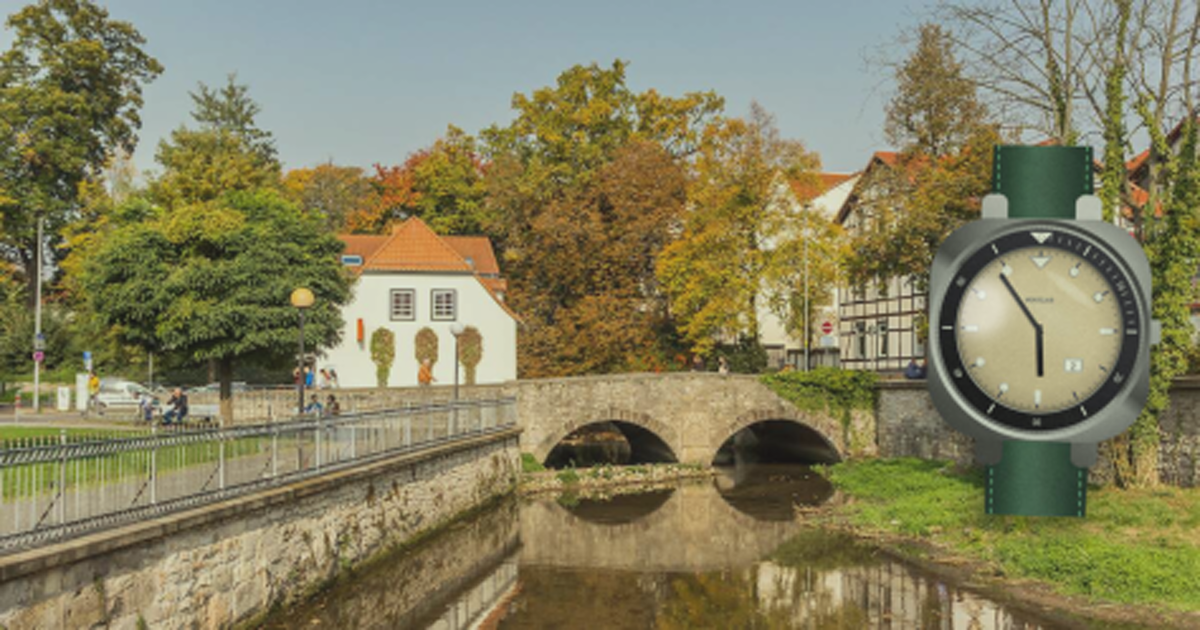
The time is 5:54
